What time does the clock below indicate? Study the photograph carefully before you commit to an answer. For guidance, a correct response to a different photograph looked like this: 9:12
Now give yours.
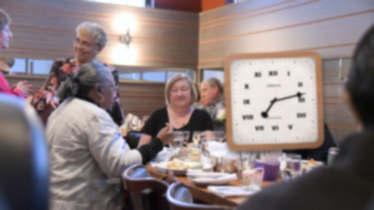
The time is 7:13
